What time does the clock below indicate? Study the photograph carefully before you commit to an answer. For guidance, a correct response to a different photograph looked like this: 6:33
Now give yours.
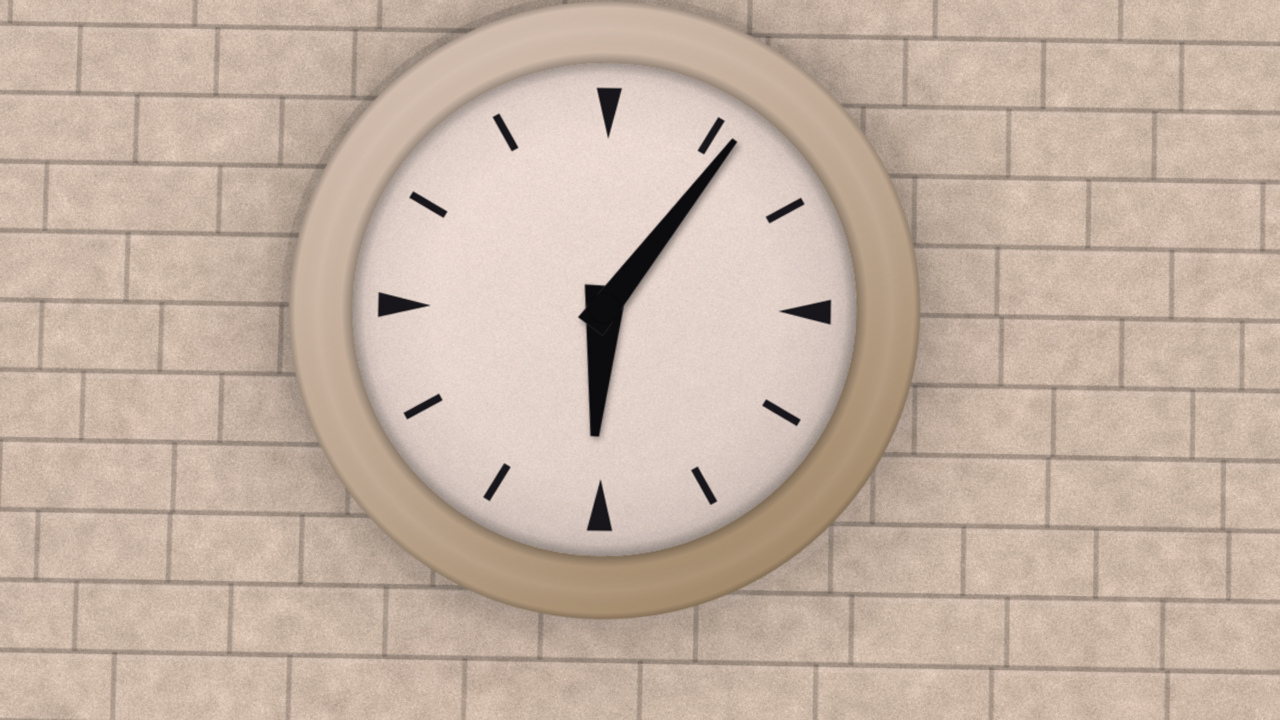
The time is 6:06
